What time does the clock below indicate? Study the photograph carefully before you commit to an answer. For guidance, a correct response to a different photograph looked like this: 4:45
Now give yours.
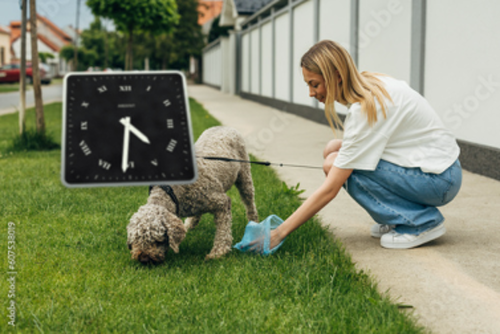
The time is 4:31
